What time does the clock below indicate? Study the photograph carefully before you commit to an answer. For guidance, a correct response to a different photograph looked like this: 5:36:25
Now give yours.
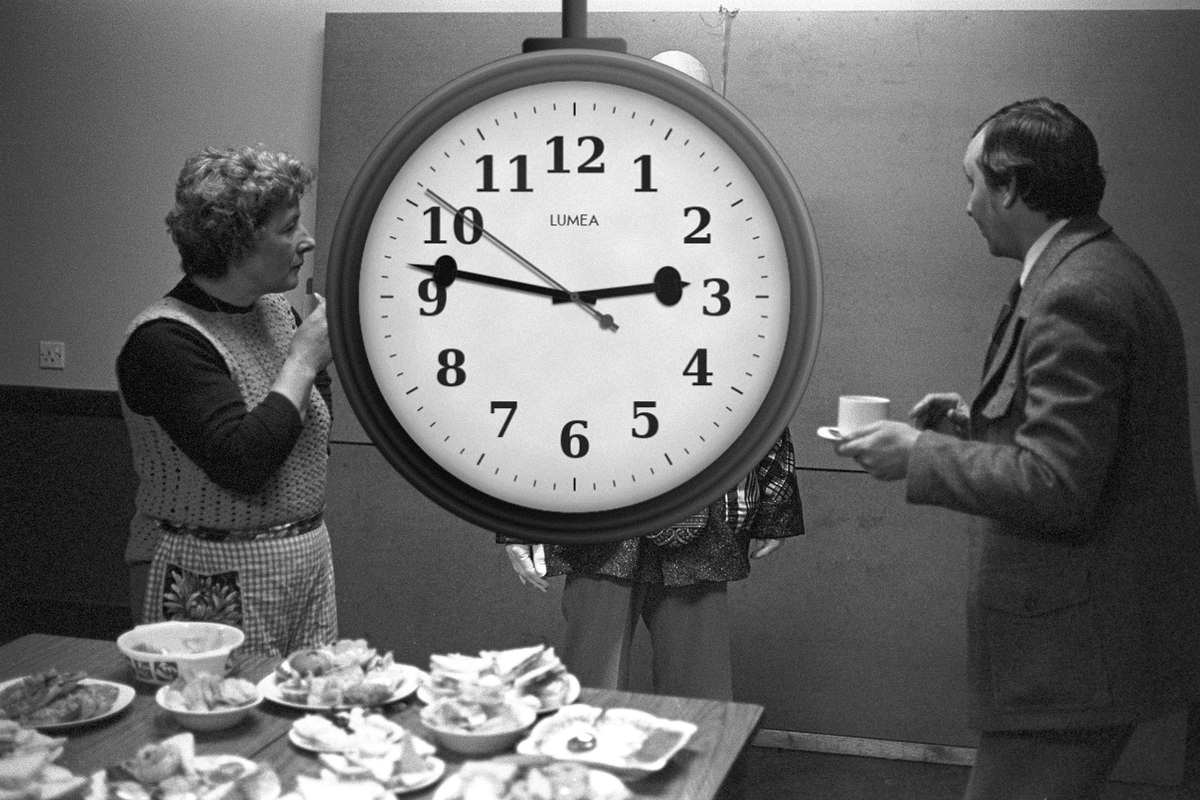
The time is 2:46:51
